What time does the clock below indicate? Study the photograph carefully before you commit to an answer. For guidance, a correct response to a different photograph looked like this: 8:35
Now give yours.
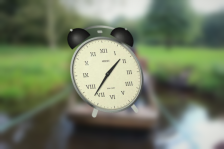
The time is 1:37
